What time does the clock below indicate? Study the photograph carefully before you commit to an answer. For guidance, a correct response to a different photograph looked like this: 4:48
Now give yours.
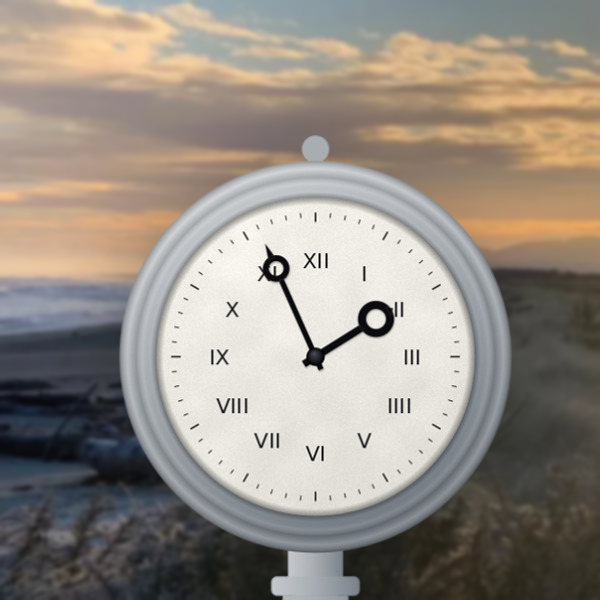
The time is 1:56
